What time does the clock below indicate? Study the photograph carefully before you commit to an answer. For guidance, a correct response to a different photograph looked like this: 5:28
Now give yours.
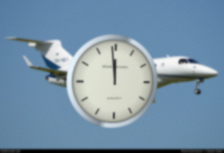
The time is 11:59
